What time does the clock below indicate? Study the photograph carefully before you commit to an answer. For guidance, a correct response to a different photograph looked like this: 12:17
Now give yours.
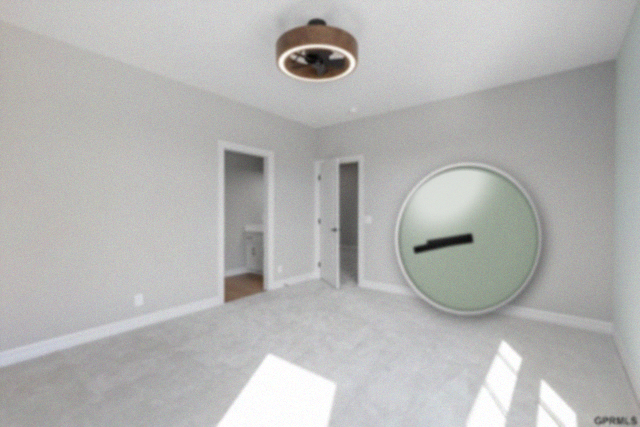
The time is 8:43
